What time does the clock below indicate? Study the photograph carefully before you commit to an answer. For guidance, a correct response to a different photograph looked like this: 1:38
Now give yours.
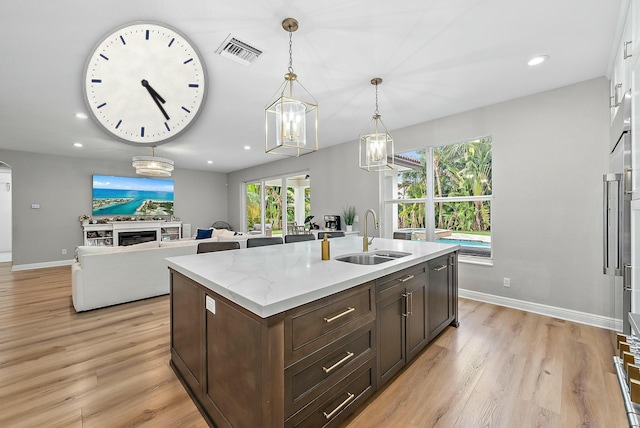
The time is 4:24
